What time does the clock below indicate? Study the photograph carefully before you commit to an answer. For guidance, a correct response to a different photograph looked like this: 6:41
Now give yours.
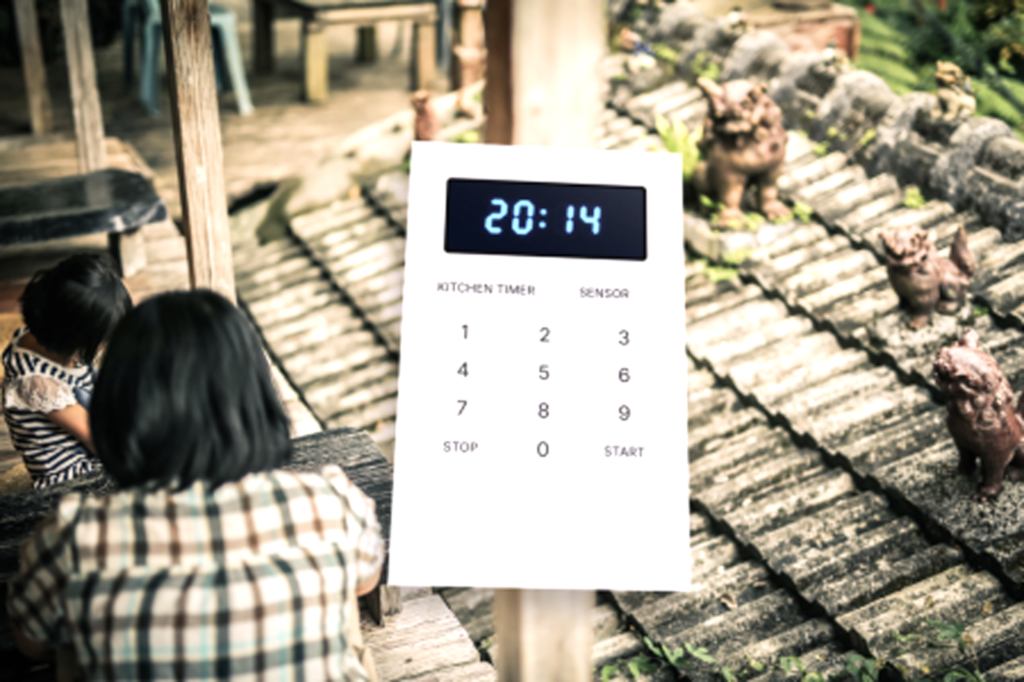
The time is 20:14
